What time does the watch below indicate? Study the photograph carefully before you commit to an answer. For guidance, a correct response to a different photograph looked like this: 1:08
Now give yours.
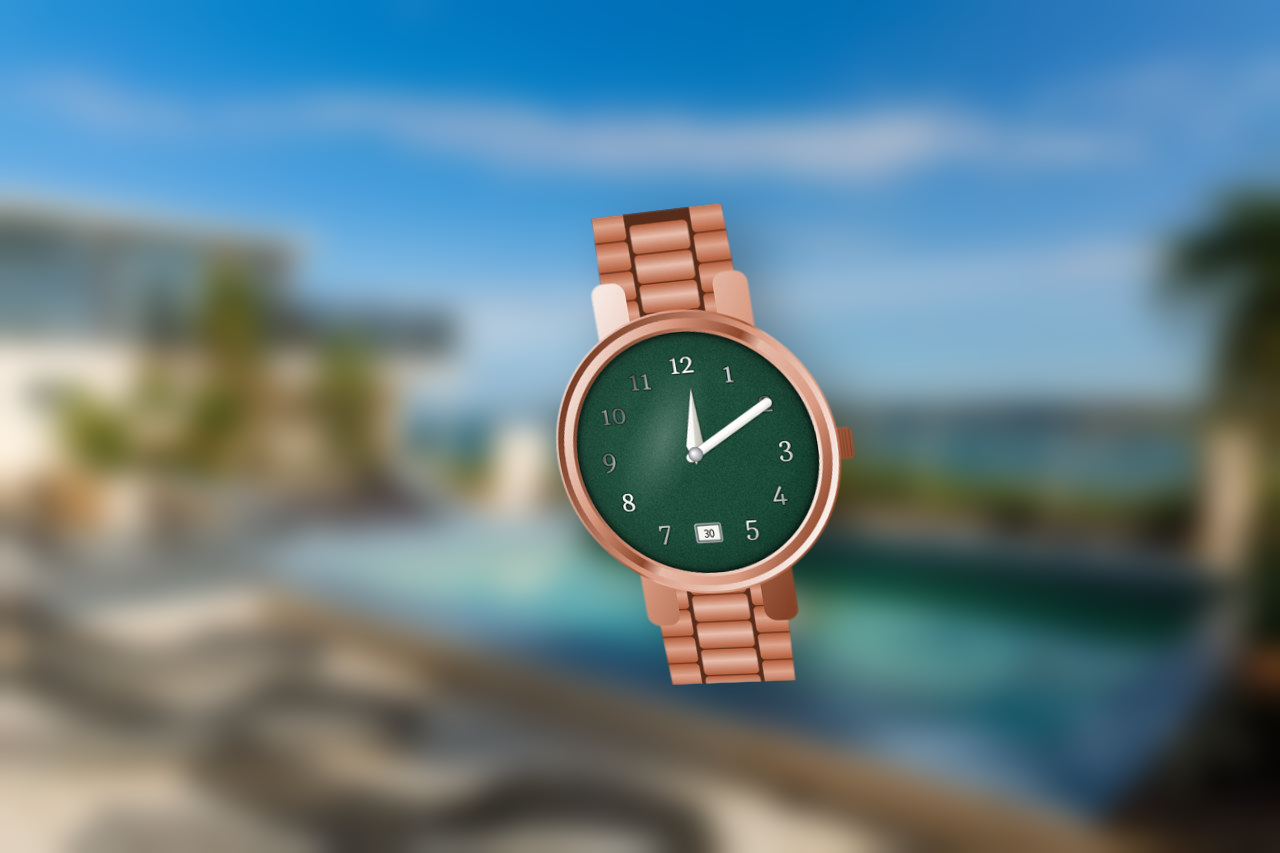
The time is 12:10
